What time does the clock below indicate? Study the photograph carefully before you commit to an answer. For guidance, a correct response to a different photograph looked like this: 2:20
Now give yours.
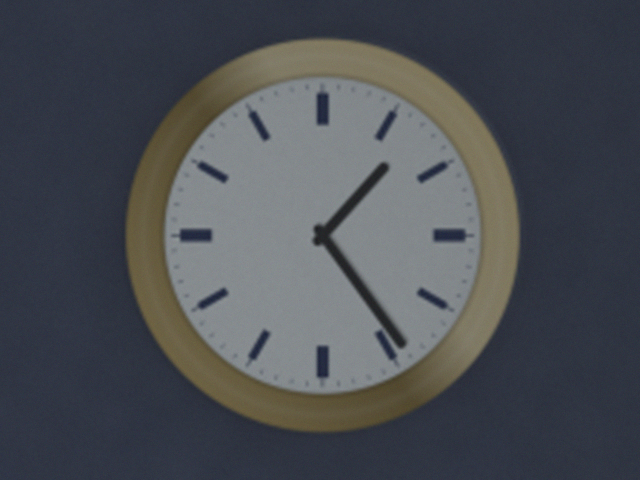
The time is 1:24
